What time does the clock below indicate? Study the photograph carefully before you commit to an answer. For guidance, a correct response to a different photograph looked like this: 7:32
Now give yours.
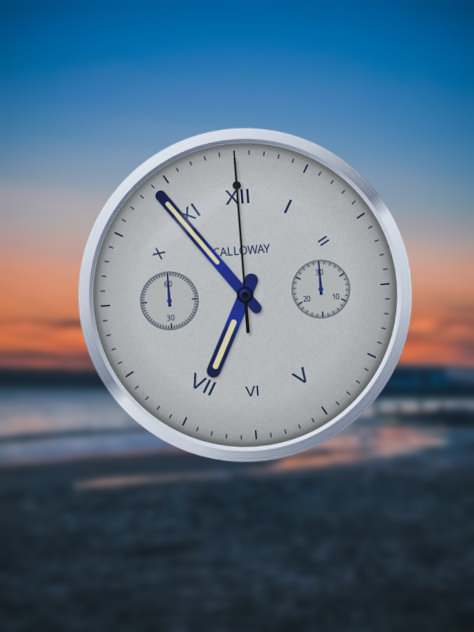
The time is 6:54
